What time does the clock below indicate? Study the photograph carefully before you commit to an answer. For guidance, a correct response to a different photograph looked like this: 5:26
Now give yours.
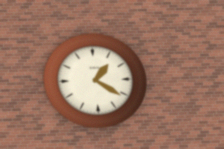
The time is 1:21
